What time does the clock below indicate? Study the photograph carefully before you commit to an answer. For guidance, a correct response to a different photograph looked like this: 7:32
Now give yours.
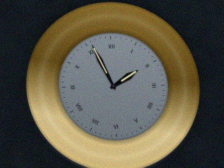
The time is 1:56
